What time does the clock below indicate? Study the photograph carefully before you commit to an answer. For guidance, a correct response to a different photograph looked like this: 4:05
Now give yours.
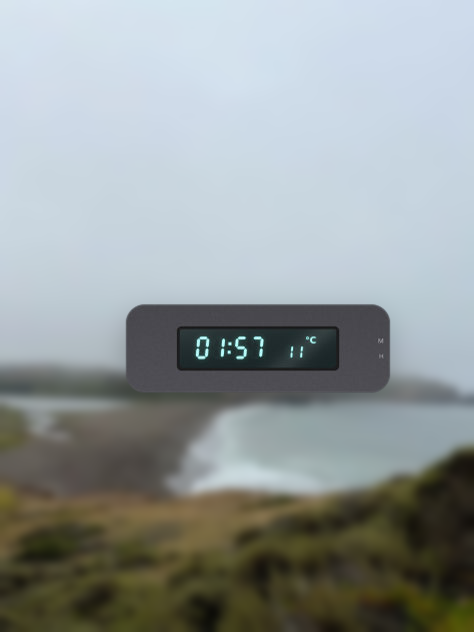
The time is 1:57
